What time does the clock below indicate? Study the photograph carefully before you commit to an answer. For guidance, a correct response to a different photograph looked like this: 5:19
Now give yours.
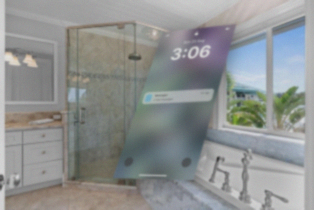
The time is 3:06
